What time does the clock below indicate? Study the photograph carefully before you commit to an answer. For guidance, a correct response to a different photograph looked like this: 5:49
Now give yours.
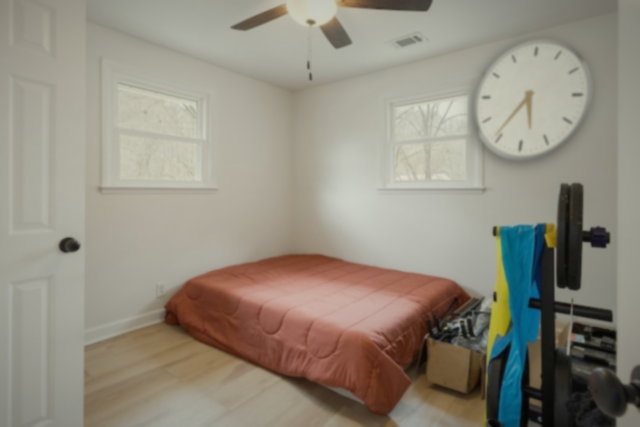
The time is 5:36
